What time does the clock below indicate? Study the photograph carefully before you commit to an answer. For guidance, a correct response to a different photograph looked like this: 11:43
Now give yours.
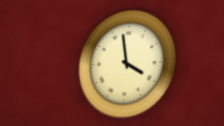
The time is 3:58
